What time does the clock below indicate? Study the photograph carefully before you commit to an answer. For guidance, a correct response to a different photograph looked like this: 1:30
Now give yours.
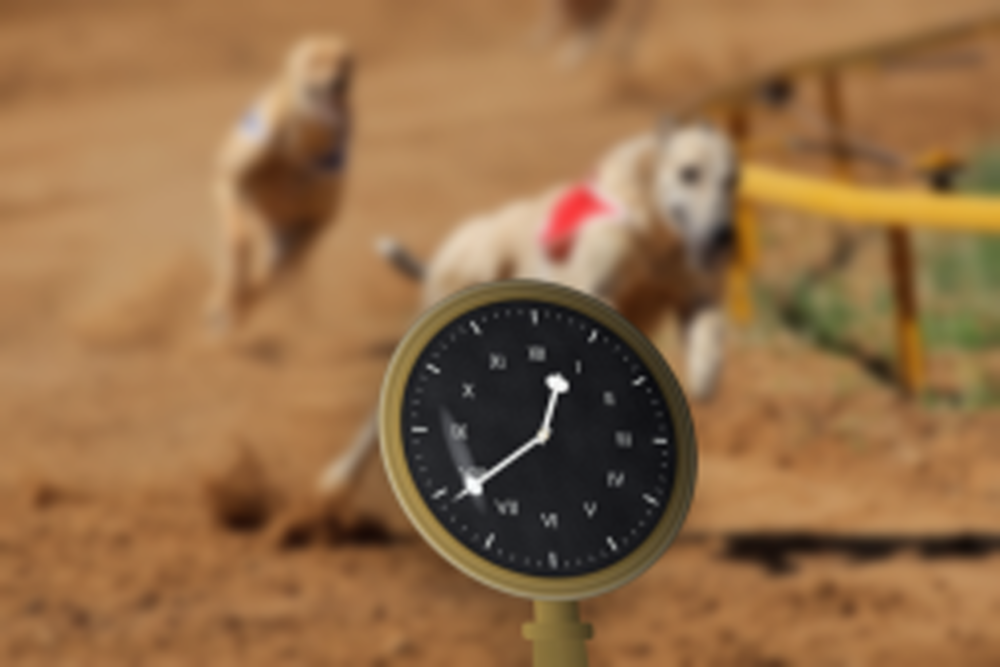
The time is 12:39
